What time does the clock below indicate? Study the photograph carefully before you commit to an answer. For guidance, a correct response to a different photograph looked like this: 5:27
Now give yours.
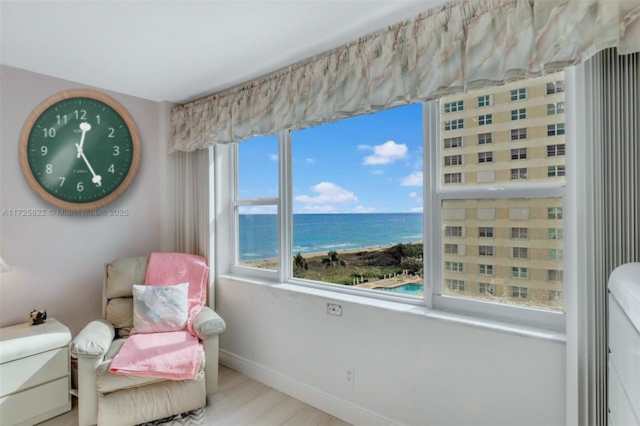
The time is 12:25
